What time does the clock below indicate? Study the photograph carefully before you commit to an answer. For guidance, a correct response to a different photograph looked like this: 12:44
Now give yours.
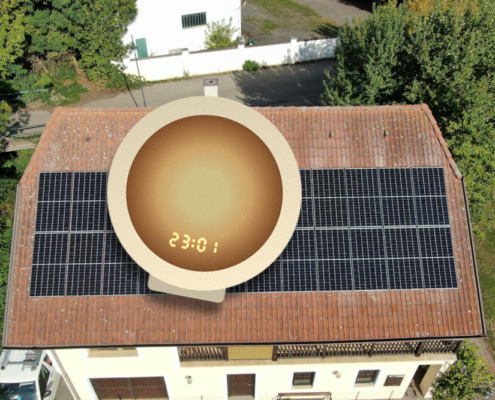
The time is 23:01
